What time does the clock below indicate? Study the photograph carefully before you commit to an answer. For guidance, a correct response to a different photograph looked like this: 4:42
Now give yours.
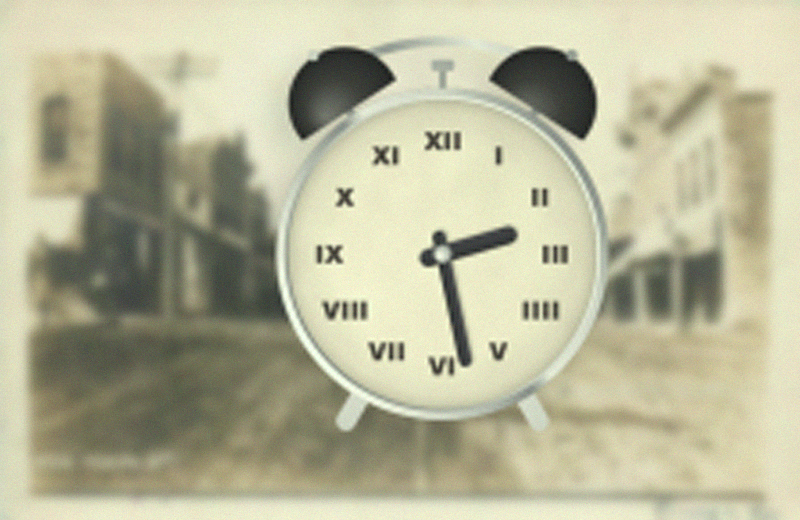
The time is 2:28
